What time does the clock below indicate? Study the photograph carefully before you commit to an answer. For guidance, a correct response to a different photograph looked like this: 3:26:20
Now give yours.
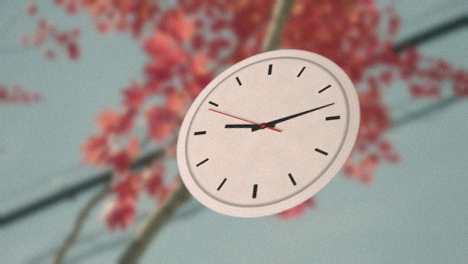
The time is 9:12:49
